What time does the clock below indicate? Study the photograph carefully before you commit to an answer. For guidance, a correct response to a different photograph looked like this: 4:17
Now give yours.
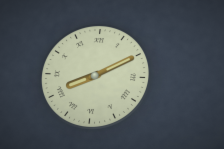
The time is 8:10
